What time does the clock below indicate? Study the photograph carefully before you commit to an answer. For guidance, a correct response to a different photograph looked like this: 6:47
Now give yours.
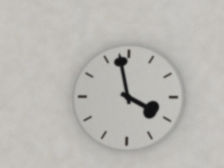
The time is 3:58
